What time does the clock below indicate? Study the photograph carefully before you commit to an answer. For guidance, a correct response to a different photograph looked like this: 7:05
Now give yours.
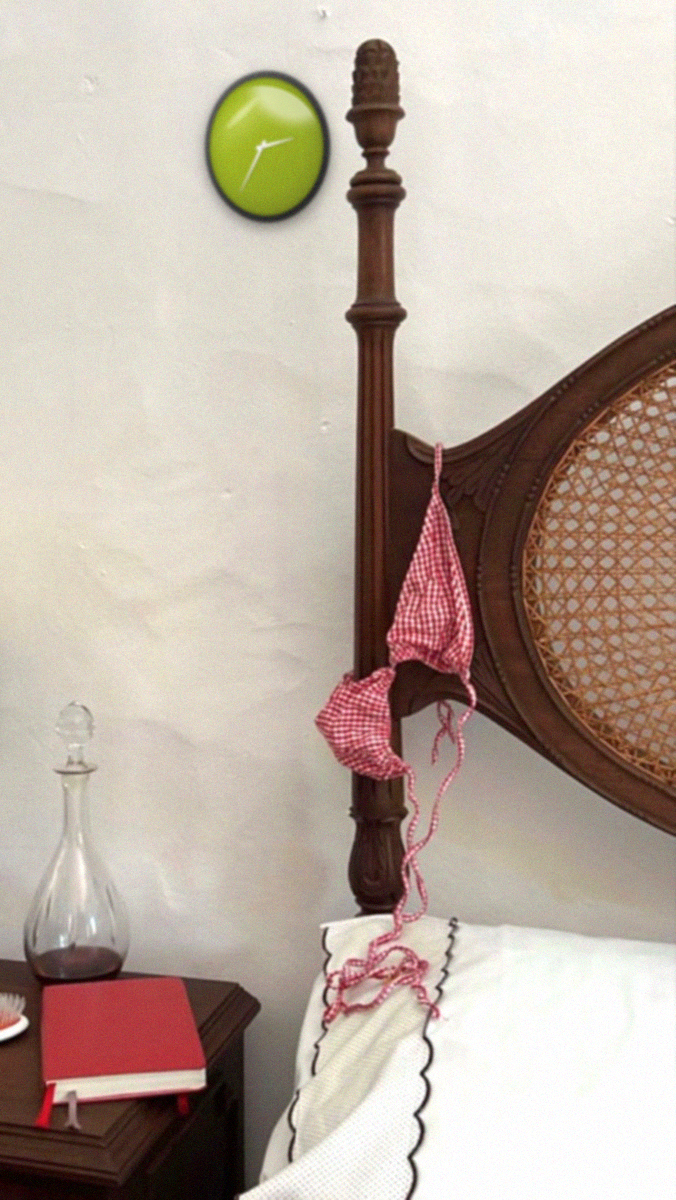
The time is 2:35
